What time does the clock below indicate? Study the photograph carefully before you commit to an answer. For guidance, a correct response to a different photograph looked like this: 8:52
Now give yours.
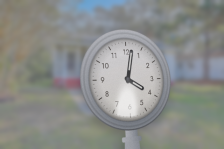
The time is 4:02
